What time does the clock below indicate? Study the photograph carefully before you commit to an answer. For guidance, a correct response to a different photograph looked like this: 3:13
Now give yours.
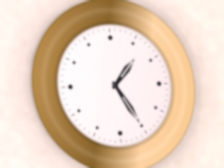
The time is 1:25
